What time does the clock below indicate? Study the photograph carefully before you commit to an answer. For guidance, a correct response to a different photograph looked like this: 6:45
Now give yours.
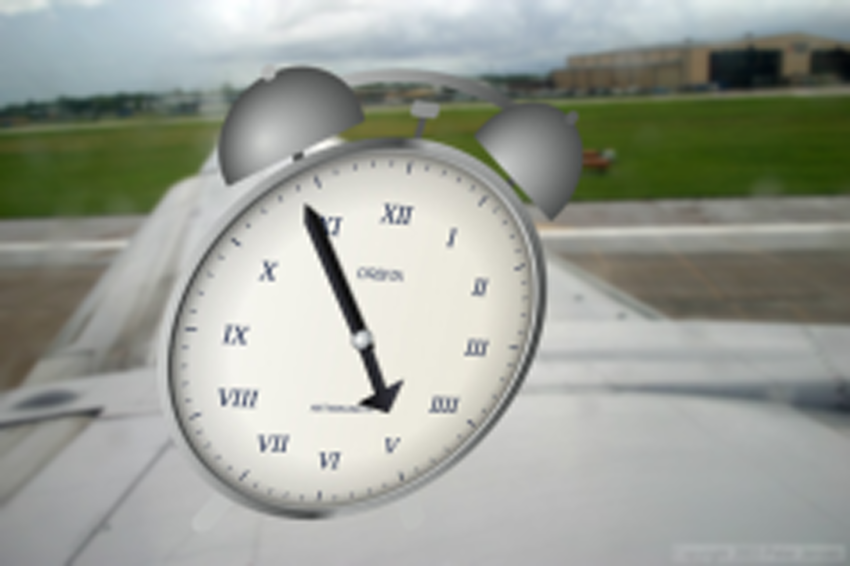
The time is 4:54
